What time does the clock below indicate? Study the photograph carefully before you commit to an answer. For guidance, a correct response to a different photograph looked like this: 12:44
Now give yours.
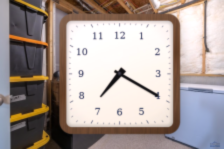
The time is 7:20
